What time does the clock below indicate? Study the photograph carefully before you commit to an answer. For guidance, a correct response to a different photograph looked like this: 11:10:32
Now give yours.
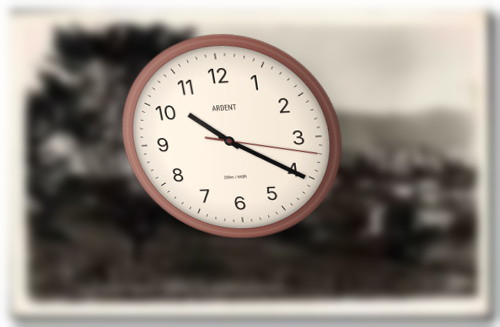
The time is 10:20:17
